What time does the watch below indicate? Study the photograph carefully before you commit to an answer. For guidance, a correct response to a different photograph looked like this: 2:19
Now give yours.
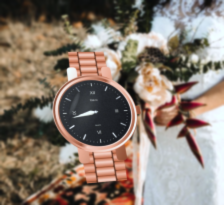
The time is 8:43
